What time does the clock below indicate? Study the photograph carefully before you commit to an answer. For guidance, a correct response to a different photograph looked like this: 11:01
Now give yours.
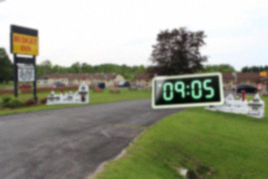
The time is 9:05
